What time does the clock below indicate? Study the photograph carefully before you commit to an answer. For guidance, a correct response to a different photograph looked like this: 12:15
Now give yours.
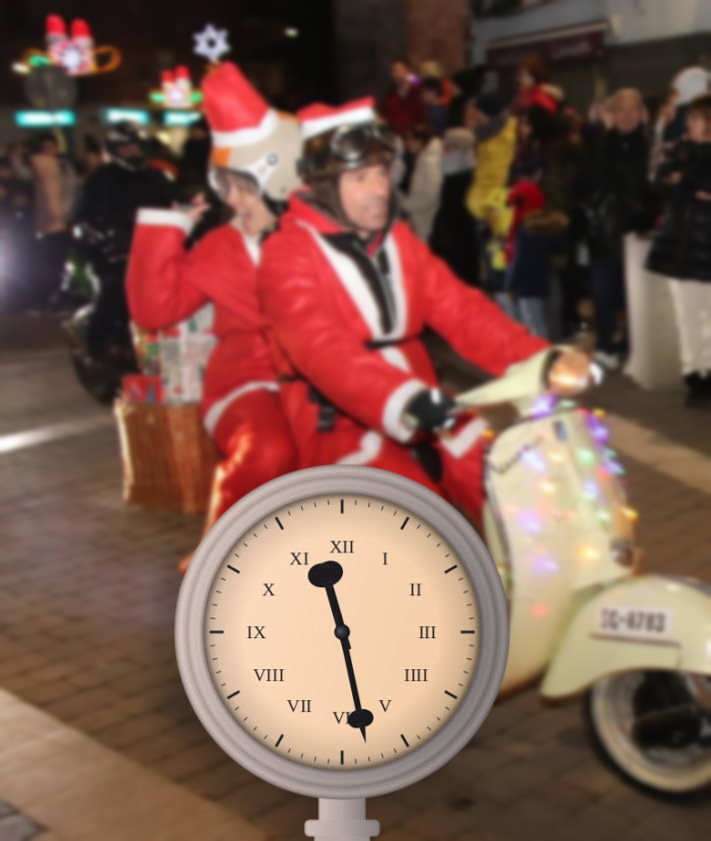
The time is 11:28
